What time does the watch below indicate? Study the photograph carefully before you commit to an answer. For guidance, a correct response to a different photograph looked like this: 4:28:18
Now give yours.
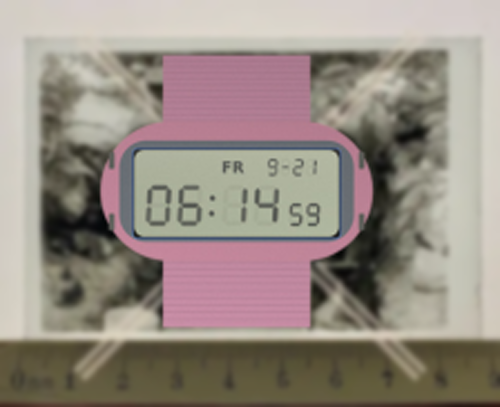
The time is 6:14:59
